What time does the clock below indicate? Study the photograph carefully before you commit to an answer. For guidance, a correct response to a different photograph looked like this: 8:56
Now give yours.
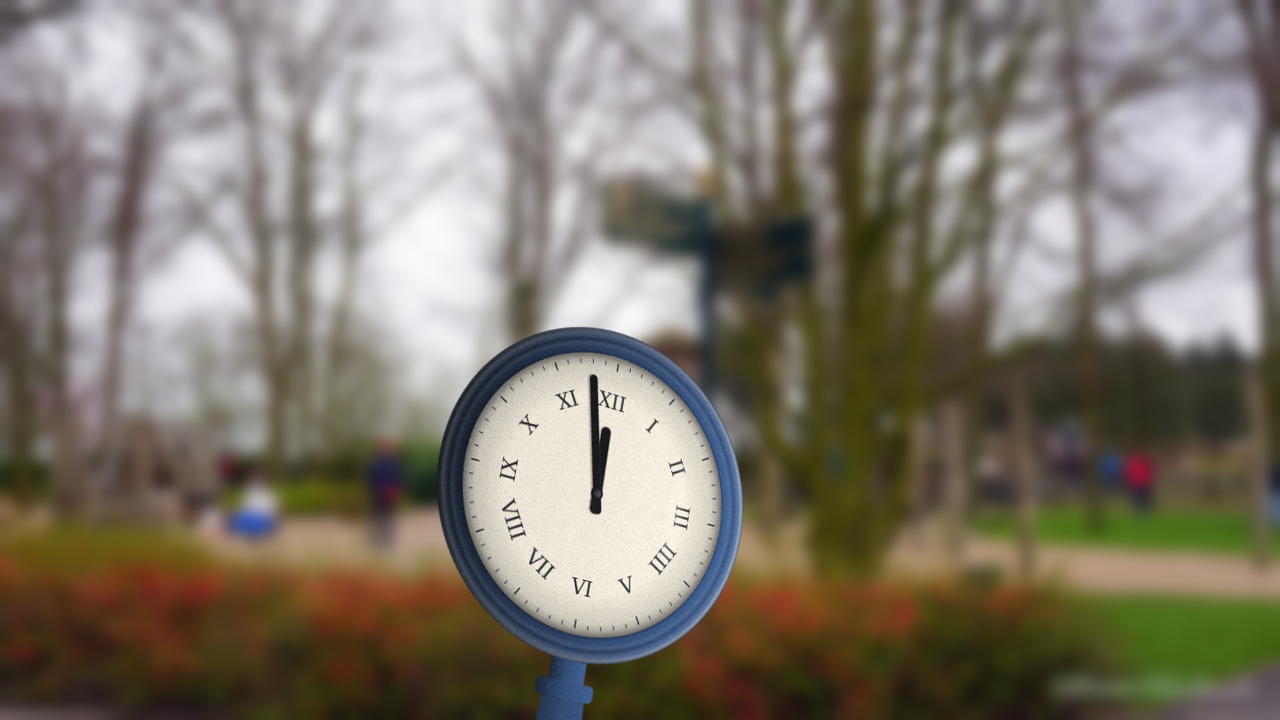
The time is 11:58
